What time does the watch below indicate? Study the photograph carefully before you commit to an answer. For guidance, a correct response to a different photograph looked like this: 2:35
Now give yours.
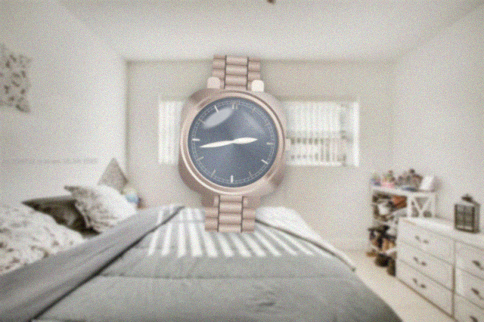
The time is 2:43
